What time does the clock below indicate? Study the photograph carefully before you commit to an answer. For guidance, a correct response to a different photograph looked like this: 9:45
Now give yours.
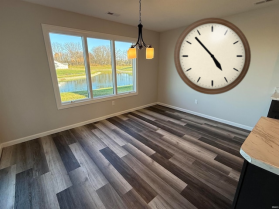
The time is 4:53
